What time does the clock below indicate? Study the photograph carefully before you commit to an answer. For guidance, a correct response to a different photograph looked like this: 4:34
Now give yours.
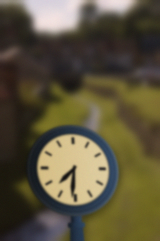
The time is 7:31
